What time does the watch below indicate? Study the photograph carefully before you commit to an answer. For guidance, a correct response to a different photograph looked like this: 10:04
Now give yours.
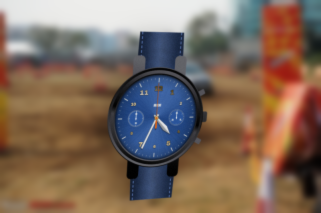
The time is 4:34
